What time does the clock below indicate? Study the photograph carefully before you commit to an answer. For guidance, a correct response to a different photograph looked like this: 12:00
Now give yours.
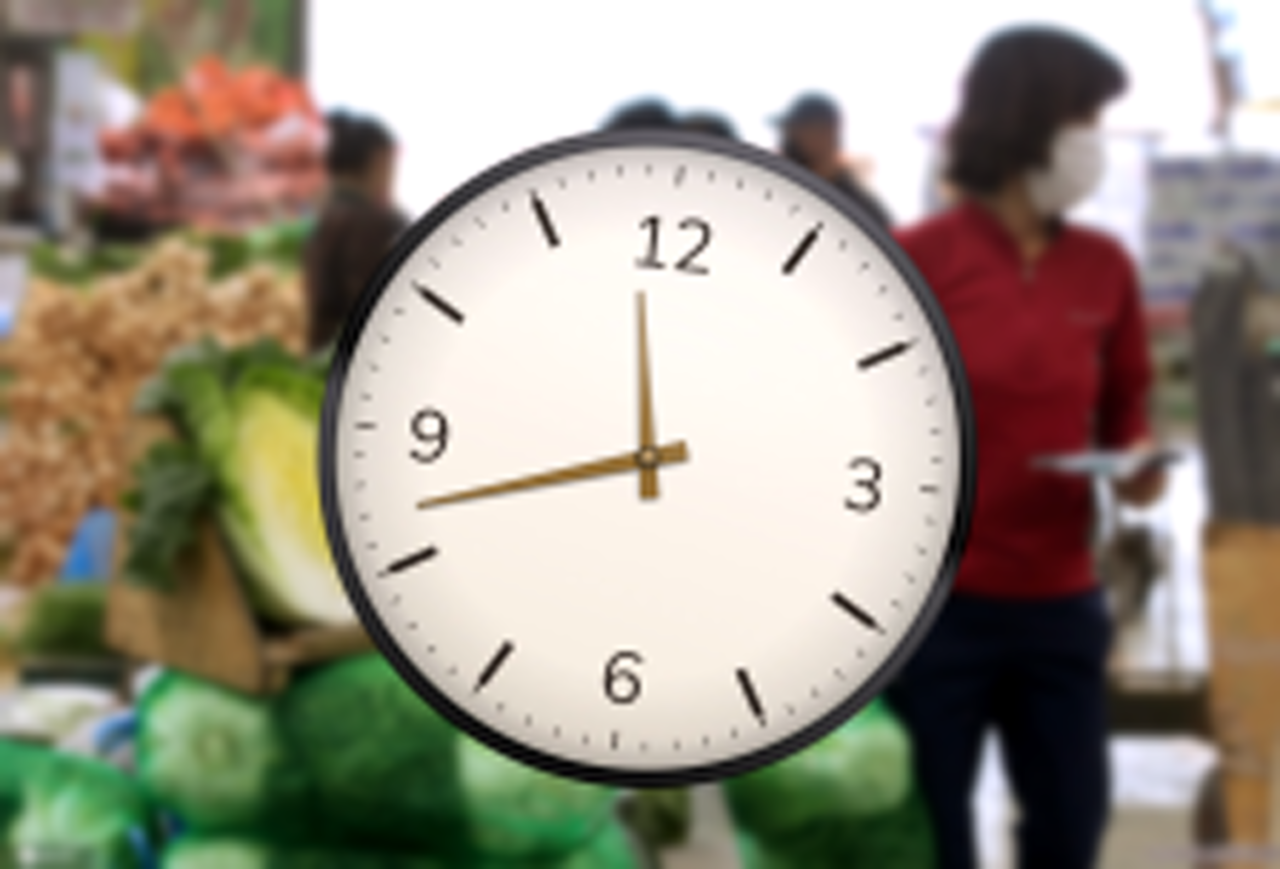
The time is 11:42
